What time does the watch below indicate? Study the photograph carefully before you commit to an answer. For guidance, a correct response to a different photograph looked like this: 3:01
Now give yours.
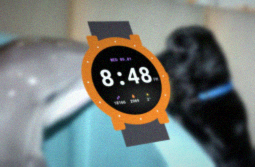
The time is 8:48
